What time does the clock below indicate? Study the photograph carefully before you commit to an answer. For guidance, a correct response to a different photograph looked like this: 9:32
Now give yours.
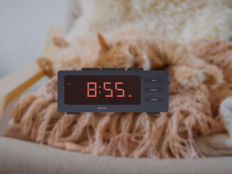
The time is 8:55
